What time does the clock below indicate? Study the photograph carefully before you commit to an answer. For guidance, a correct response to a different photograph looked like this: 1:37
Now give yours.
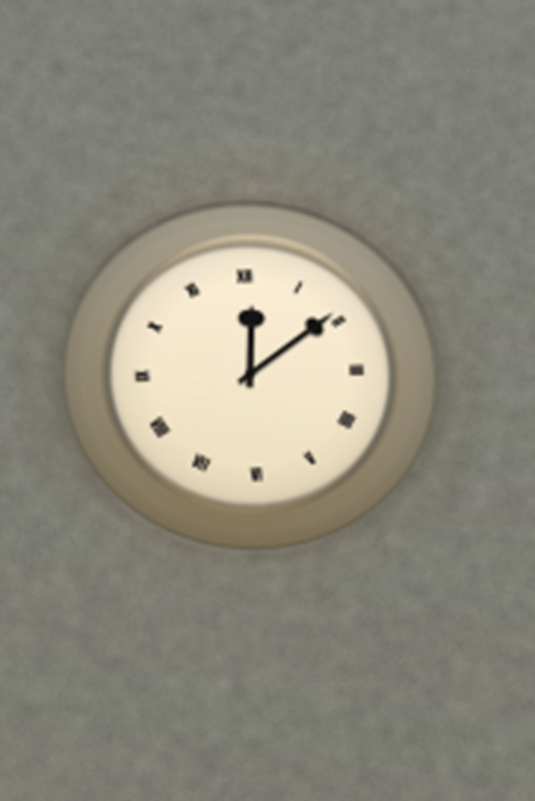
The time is 12:09
